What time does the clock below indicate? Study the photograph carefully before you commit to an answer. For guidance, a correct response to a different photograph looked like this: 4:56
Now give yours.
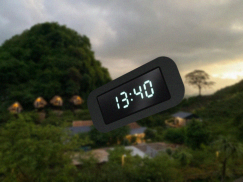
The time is 13:40
